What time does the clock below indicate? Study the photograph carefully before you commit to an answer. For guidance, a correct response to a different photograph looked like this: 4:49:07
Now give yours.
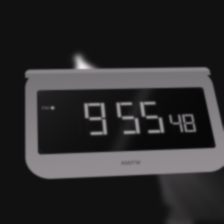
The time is 9:55:48
